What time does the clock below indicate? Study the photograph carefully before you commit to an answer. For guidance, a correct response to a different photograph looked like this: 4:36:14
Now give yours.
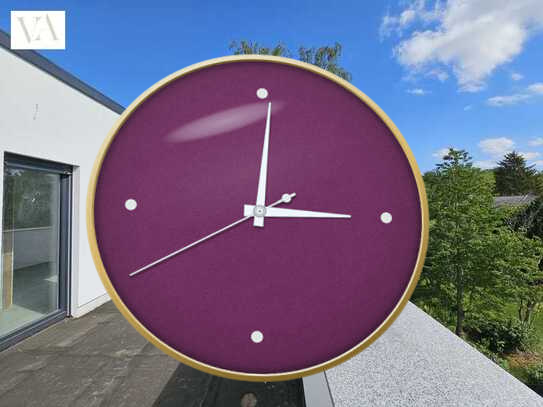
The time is 3:00:40
